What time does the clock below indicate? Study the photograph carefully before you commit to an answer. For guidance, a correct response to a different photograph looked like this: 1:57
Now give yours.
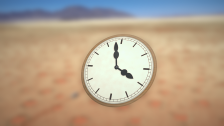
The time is 3:58
